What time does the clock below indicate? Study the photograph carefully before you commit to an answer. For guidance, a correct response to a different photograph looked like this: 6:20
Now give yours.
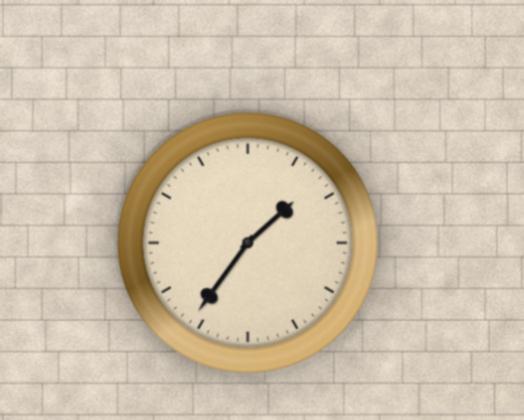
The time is 1:36
